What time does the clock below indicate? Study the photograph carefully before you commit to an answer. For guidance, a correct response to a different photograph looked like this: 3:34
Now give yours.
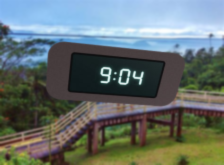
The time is 9:04
